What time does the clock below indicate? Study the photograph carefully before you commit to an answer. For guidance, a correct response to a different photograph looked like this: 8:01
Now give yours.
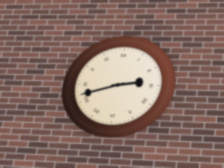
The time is 2:42
